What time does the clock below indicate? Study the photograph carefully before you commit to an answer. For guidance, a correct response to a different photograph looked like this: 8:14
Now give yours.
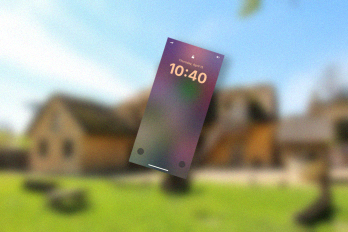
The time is 10:40
